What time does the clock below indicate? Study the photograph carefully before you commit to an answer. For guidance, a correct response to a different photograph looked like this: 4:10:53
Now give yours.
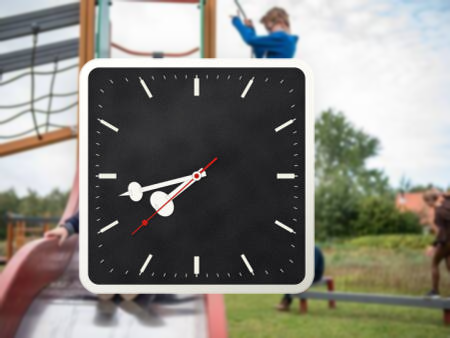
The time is 7:42:38
